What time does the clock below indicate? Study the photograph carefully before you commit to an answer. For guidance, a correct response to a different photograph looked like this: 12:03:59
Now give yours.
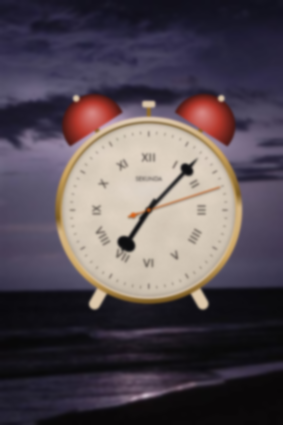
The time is 7:07:12
